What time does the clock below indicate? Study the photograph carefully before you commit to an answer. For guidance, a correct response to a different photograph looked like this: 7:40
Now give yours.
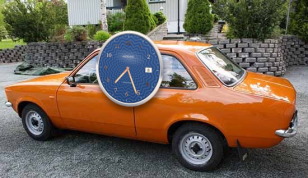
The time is 7:26
